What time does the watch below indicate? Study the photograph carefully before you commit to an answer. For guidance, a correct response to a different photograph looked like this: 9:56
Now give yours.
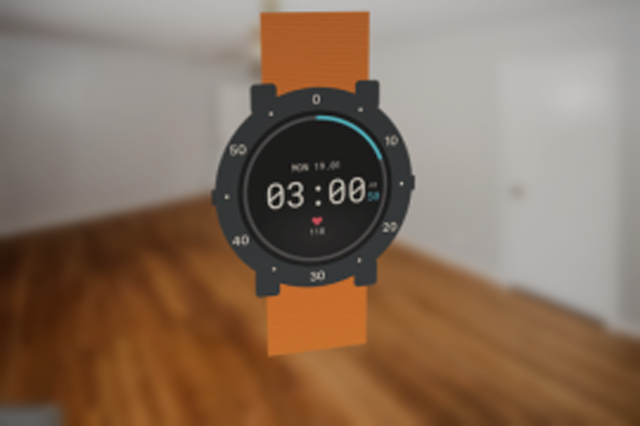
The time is 3:00
